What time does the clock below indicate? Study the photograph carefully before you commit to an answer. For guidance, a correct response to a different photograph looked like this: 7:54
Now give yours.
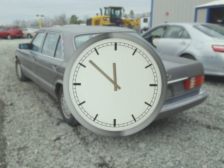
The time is 11:52
